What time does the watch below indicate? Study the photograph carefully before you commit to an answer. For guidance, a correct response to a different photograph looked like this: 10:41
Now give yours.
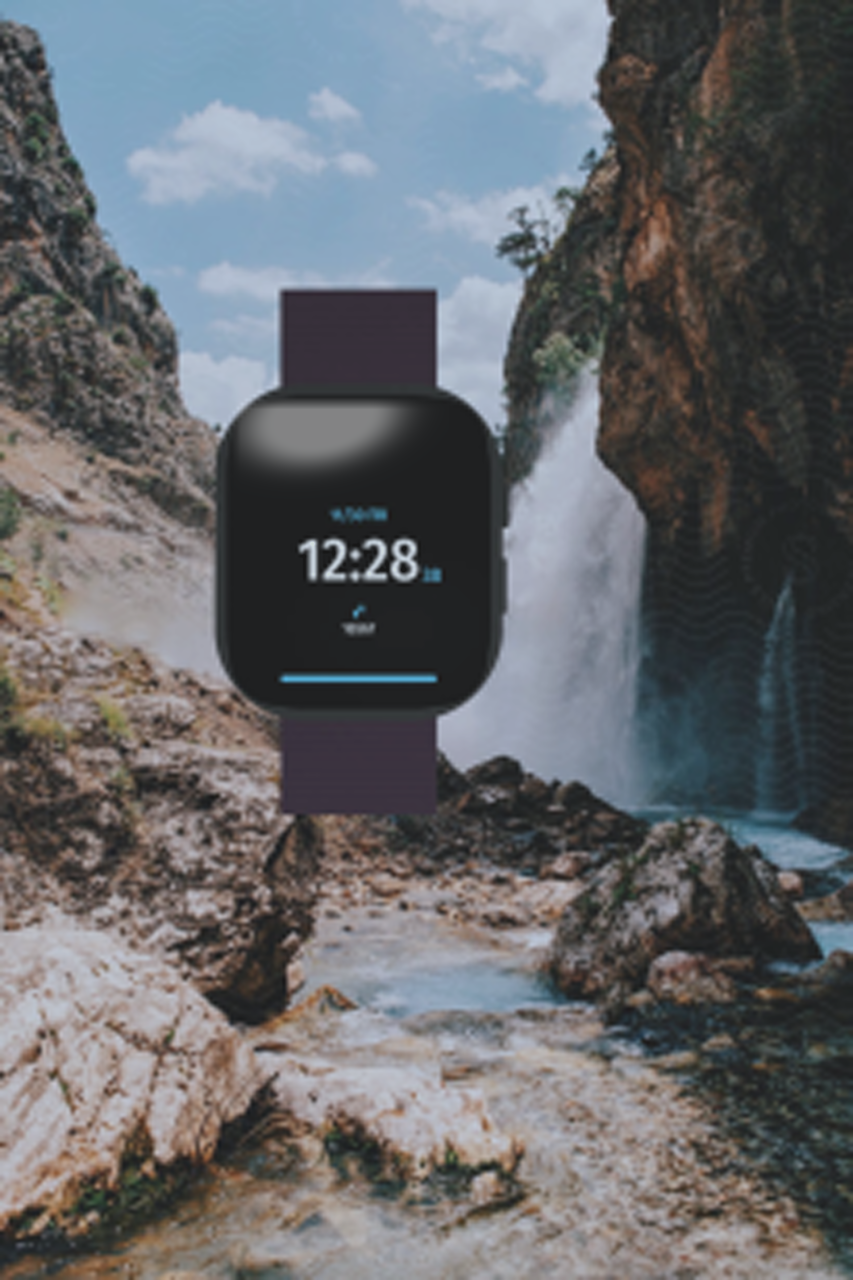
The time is 12:28
